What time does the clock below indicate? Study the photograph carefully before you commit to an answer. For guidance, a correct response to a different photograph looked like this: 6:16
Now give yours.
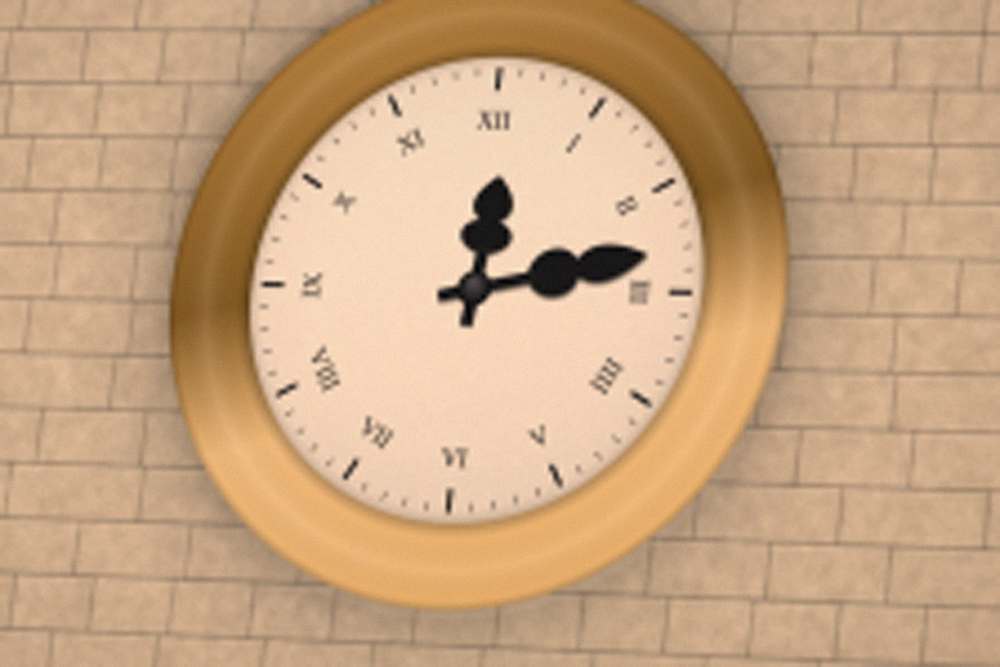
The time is 12:13
